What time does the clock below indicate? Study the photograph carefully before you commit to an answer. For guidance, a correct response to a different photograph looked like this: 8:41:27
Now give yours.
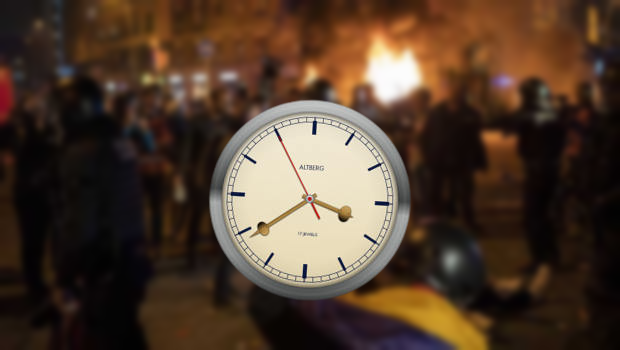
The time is 3:38:55
